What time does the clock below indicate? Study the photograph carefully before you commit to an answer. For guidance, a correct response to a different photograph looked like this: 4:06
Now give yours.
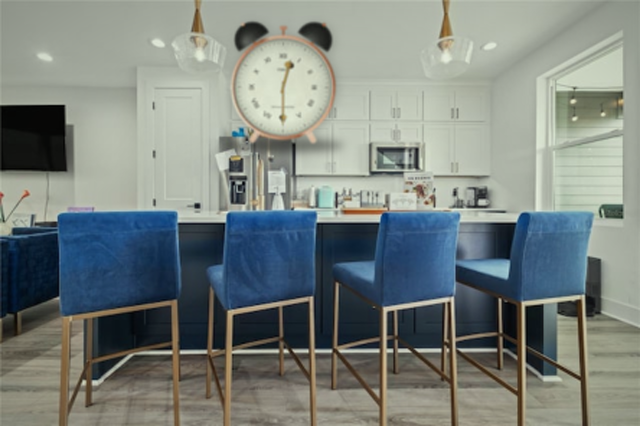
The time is 12:30
